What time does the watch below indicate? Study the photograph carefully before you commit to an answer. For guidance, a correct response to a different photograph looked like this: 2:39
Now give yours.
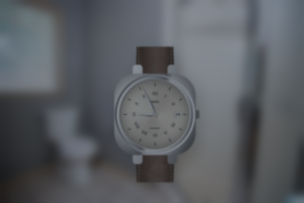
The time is 8:56
